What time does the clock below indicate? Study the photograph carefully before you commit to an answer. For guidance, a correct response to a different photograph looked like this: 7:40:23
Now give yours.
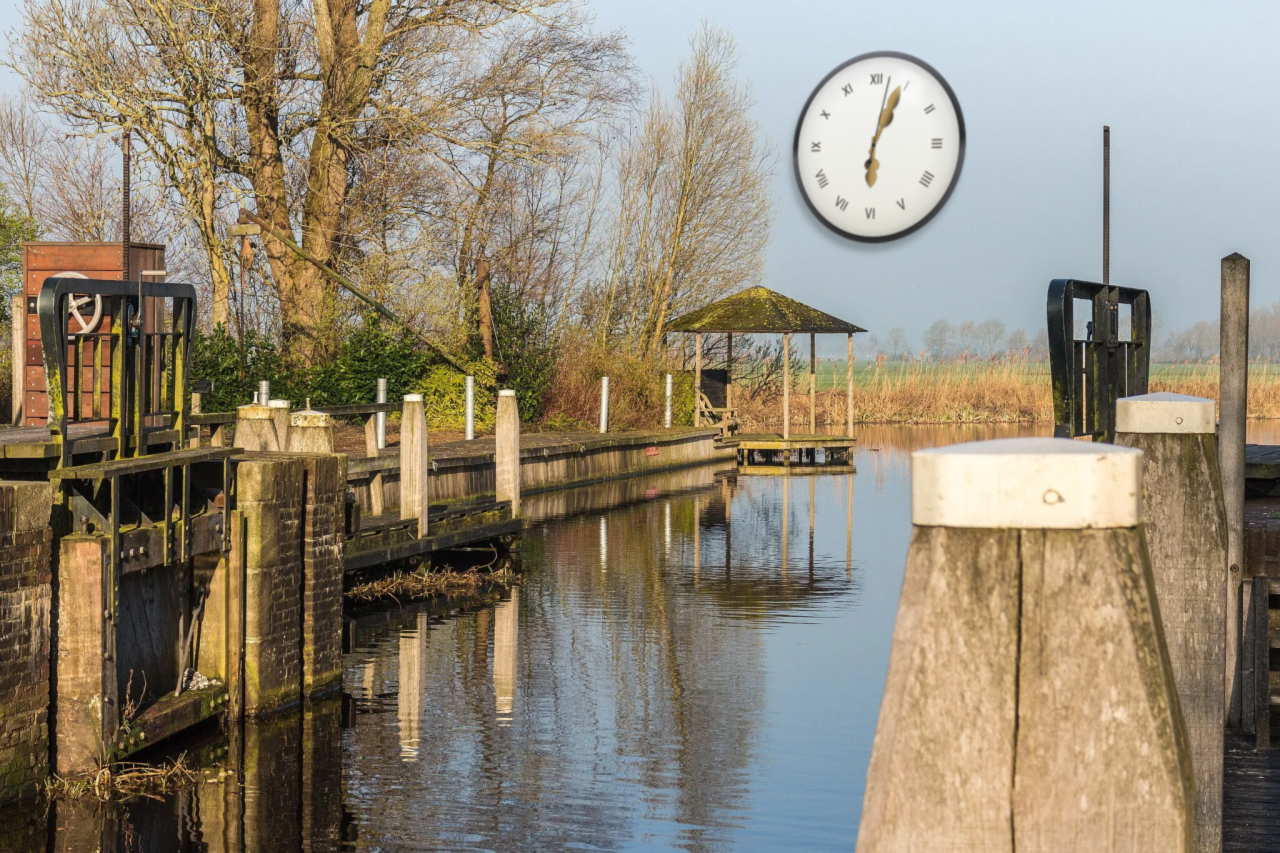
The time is 6:04:02
